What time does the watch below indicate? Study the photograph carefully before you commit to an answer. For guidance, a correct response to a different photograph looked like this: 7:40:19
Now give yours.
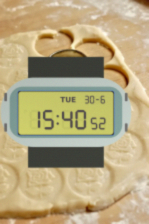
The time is 15:40:52
